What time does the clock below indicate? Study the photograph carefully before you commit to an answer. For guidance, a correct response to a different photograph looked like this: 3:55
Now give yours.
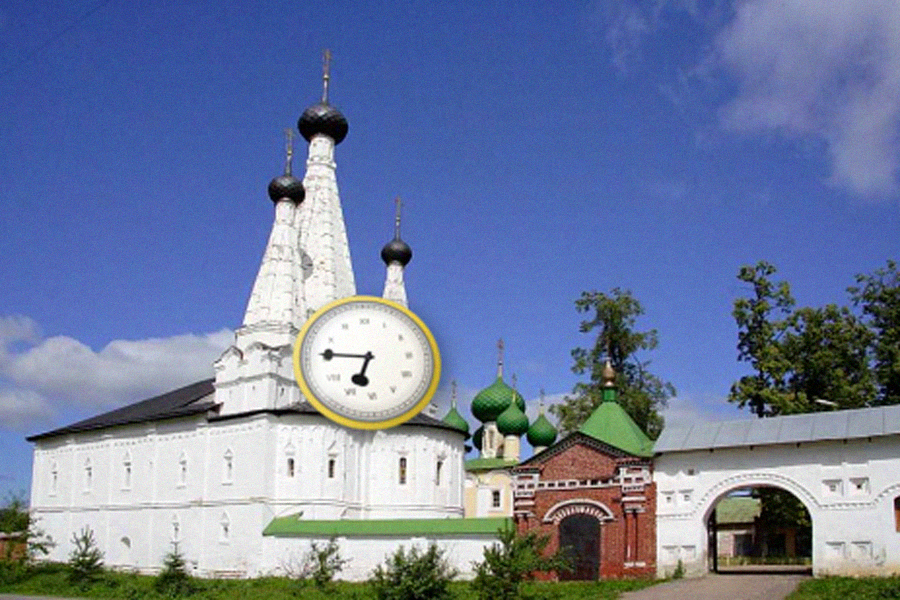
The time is 6:46
